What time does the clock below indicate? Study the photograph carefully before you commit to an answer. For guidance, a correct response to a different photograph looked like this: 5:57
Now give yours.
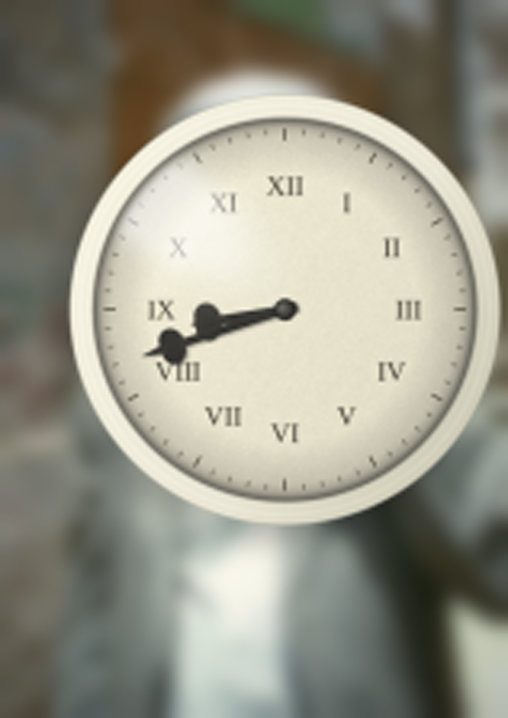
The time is 8:42
